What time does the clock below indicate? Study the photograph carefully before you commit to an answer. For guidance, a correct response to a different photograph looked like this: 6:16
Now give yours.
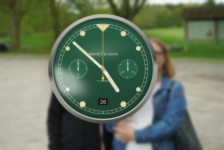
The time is 4:52
